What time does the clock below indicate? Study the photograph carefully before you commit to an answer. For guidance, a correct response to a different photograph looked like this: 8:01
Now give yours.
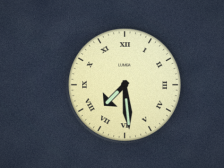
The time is 7:29
